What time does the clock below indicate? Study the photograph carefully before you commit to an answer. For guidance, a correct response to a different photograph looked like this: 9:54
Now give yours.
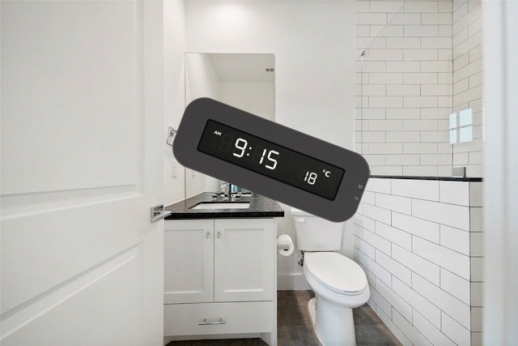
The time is 9:15
